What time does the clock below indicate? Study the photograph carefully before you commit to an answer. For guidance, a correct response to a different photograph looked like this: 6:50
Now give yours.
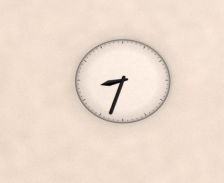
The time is 8:33
